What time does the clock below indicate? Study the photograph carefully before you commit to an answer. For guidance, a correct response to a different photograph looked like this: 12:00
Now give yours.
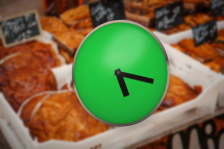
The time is 5:17
